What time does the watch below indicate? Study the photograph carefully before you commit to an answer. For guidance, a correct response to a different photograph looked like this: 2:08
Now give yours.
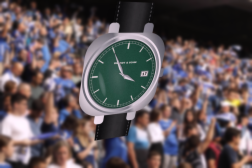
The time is 3:55
